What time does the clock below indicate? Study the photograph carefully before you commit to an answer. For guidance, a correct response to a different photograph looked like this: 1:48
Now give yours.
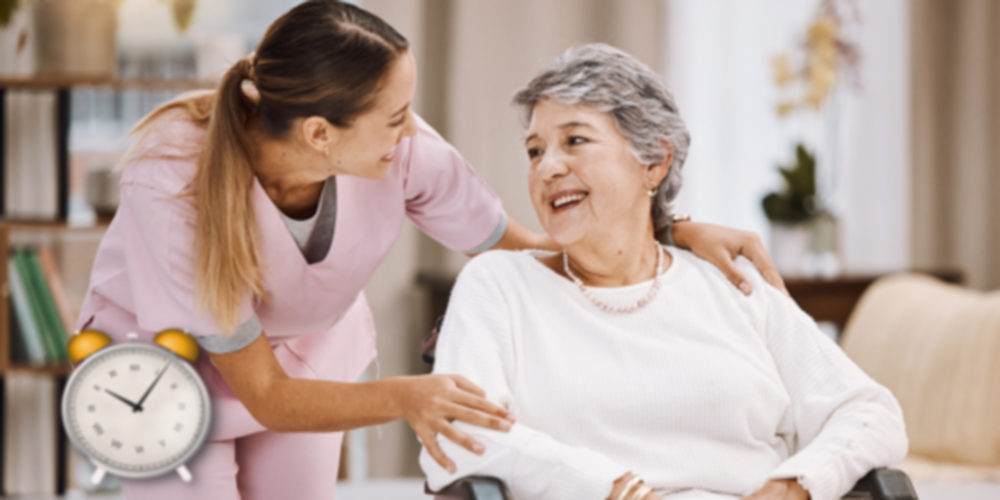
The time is 10:06
